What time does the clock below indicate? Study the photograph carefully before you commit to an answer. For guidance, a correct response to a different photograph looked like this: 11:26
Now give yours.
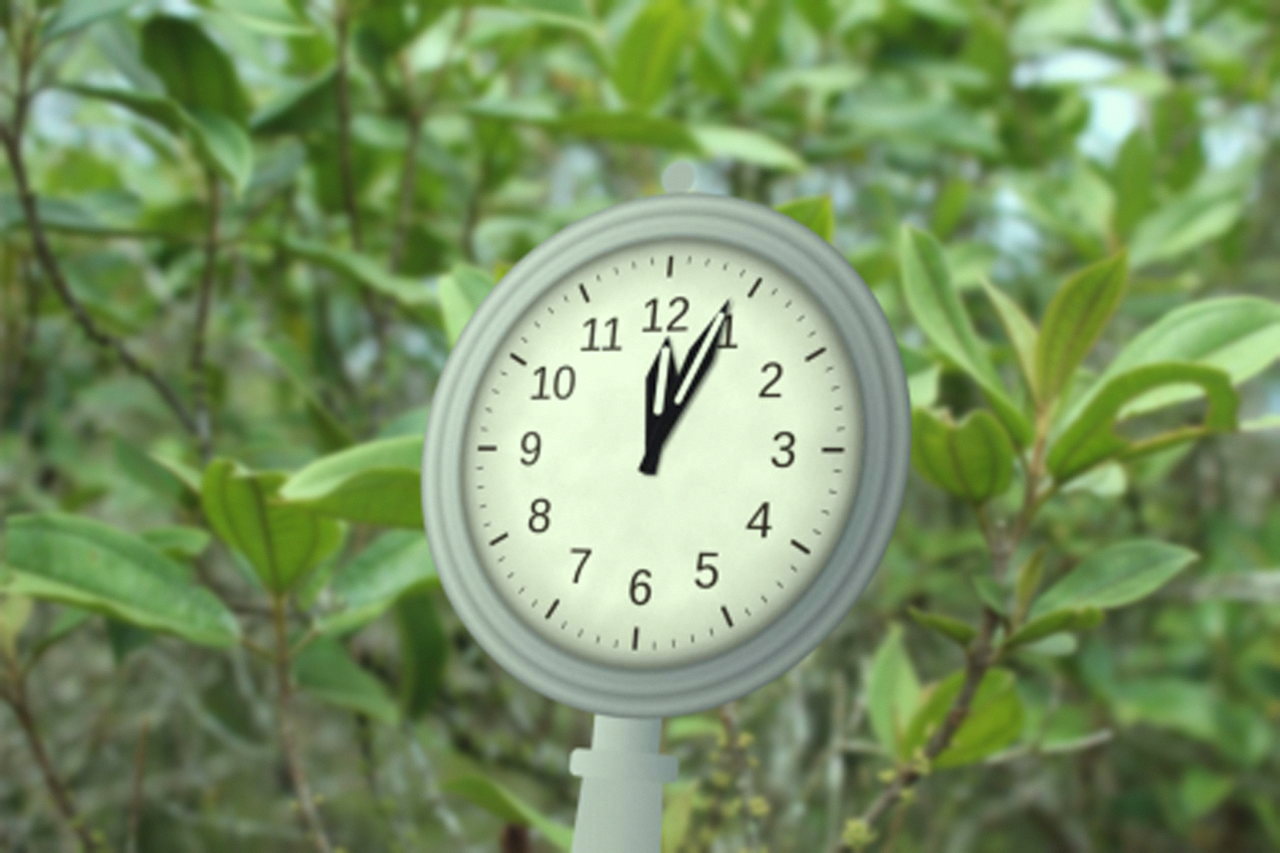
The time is 12:04
